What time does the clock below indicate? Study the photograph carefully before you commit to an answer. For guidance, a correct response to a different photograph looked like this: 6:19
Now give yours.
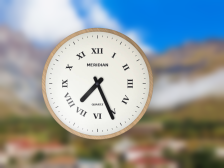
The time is 7:26
